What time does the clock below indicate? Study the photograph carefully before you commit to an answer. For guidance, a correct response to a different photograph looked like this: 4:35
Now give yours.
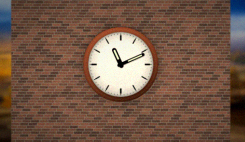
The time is 11:11
